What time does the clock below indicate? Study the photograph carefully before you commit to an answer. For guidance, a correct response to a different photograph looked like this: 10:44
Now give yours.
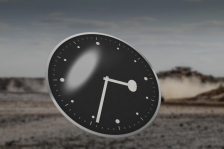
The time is 3:34
